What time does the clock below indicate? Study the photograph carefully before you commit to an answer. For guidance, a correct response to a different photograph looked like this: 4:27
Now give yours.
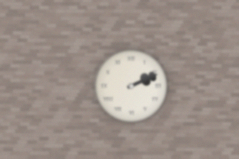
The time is 2:11
